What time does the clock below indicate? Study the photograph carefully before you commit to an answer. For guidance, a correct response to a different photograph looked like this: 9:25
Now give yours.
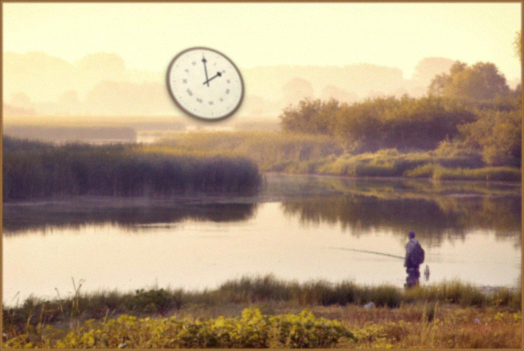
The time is 2:00
